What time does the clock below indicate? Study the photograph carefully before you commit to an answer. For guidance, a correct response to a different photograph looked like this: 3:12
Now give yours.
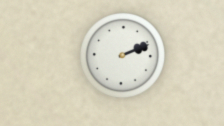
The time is 2:11
